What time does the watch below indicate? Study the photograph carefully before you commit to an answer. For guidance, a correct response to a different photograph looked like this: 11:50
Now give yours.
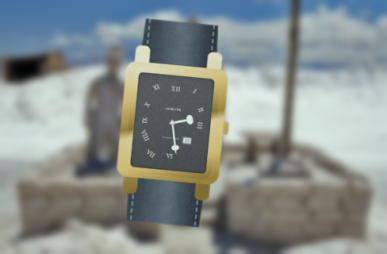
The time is 2:28
